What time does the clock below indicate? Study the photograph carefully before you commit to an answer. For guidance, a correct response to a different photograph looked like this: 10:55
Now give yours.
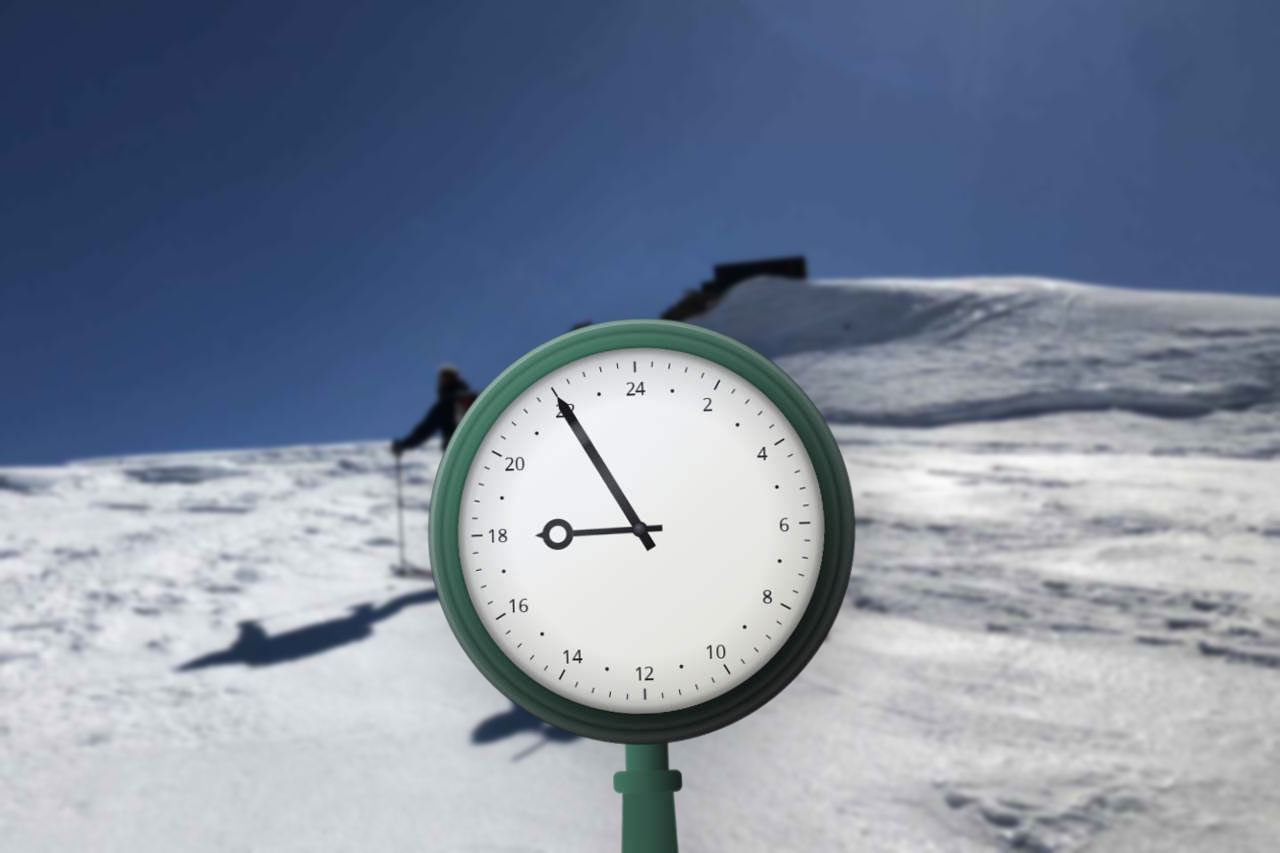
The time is 17:55
